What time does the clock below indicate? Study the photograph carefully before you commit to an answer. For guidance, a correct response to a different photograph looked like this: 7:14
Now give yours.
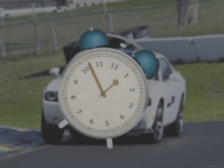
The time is 12:52
